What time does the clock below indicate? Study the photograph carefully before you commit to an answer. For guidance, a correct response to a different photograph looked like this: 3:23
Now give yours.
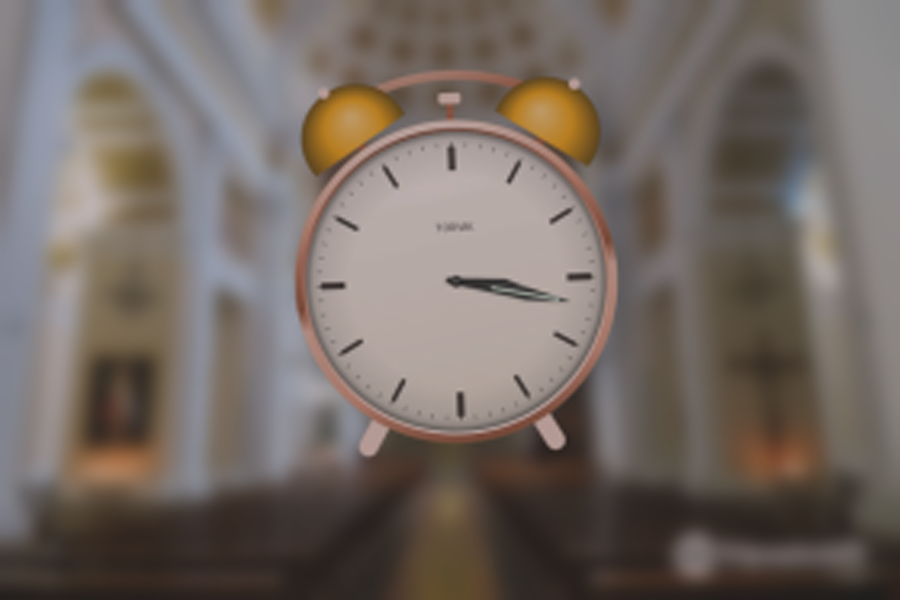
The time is 3:17
